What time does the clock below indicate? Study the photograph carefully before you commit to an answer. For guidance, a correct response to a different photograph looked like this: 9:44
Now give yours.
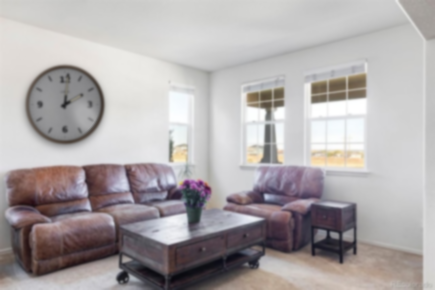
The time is 2:01
